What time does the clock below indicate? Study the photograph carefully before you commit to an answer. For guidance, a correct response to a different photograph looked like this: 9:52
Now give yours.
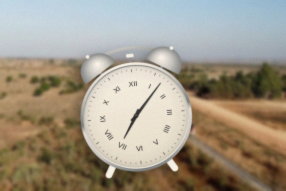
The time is 7:07
